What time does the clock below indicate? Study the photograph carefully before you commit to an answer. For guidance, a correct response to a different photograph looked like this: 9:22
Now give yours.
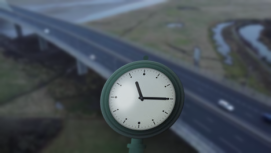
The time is 11:15
